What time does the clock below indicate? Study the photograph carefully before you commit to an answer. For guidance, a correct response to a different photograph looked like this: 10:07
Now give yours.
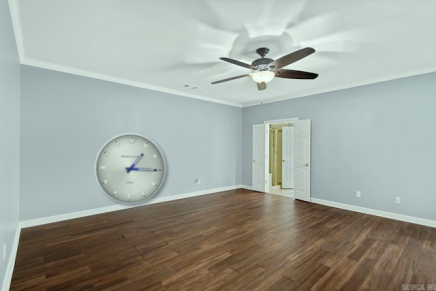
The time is 1:15
